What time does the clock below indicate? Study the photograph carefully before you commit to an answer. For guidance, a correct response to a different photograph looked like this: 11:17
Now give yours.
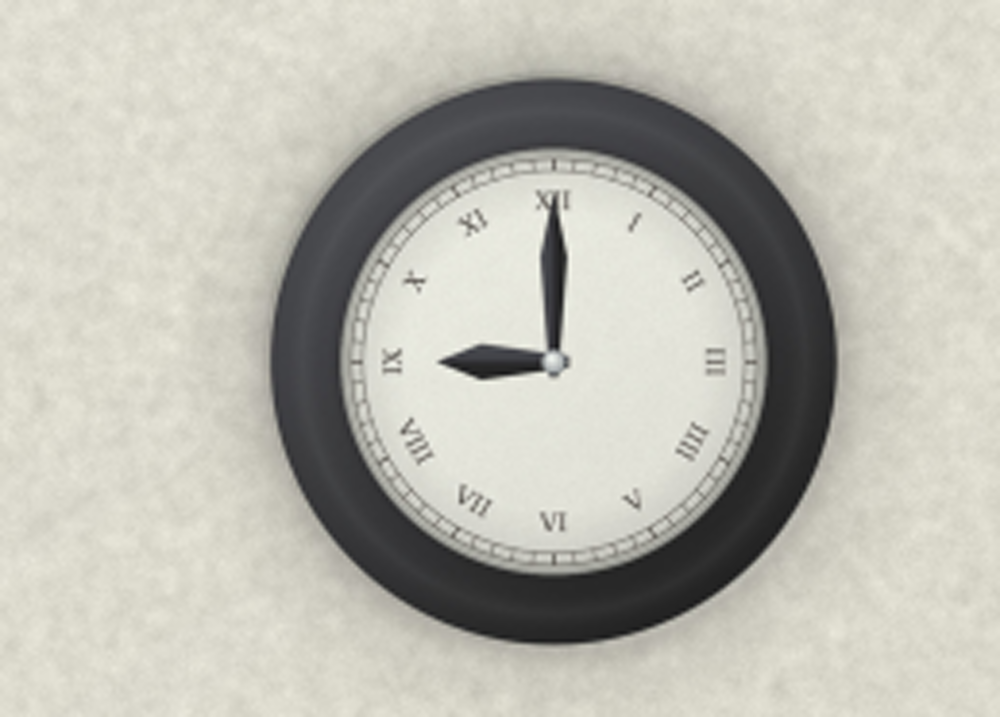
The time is 9:00
